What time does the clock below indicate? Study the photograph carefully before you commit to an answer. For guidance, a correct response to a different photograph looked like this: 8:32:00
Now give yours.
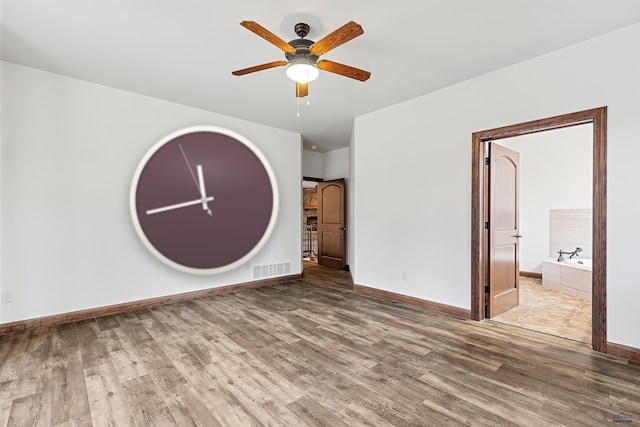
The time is 11:42:56
